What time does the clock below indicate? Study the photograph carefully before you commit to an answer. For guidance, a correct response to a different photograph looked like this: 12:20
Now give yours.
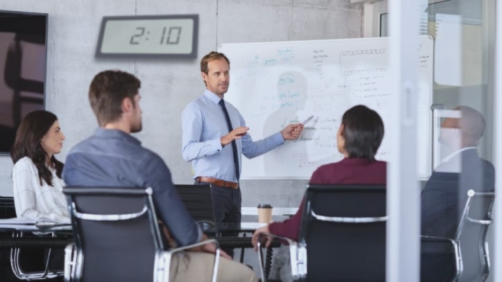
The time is 2:10
